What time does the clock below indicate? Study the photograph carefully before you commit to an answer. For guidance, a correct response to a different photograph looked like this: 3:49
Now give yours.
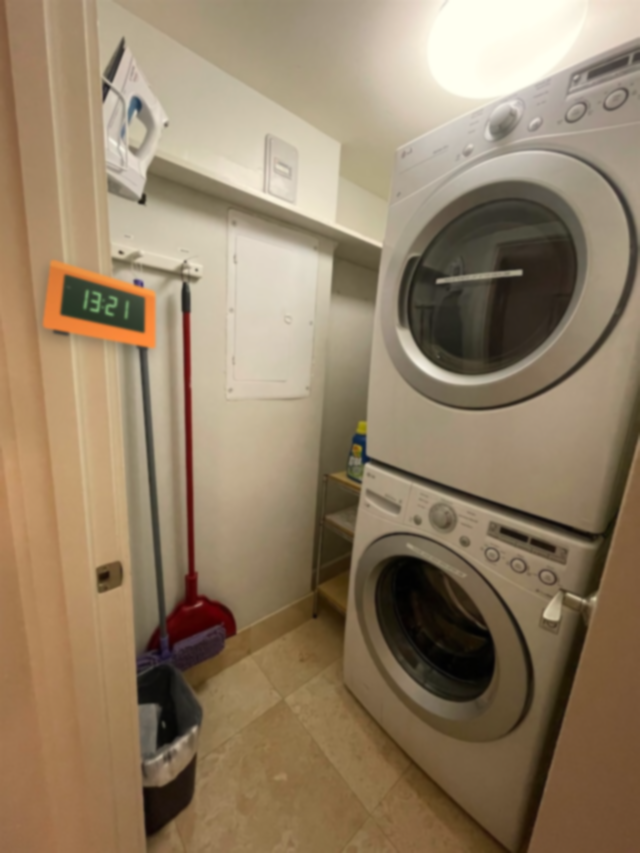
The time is 13:21
